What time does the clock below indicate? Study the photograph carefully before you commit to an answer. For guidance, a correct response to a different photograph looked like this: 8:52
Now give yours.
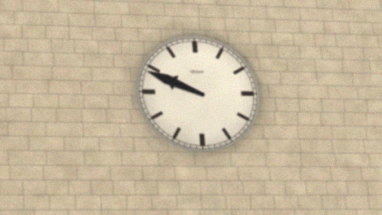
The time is 9:49
